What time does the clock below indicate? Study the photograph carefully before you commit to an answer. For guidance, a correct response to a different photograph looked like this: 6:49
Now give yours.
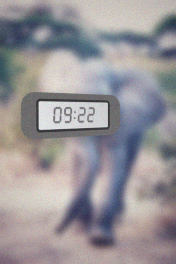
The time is 9:22
